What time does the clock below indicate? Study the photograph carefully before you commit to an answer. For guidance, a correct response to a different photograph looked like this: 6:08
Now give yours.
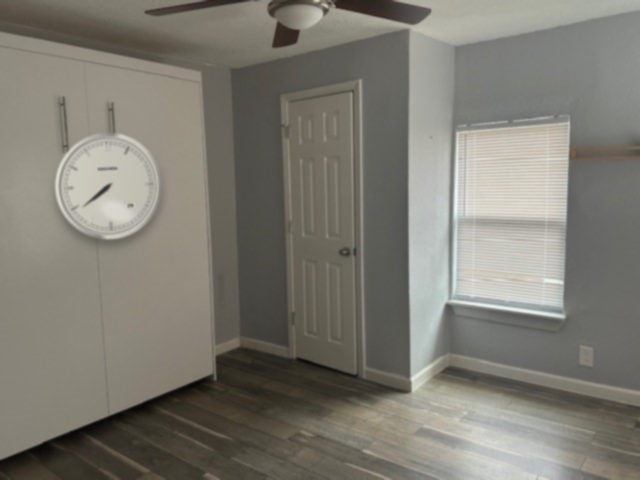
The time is 7:39
